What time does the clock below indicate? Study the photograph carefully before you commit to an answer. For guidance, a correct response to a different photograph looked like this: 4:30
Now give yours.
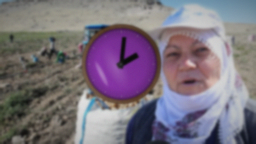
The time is 2:01
